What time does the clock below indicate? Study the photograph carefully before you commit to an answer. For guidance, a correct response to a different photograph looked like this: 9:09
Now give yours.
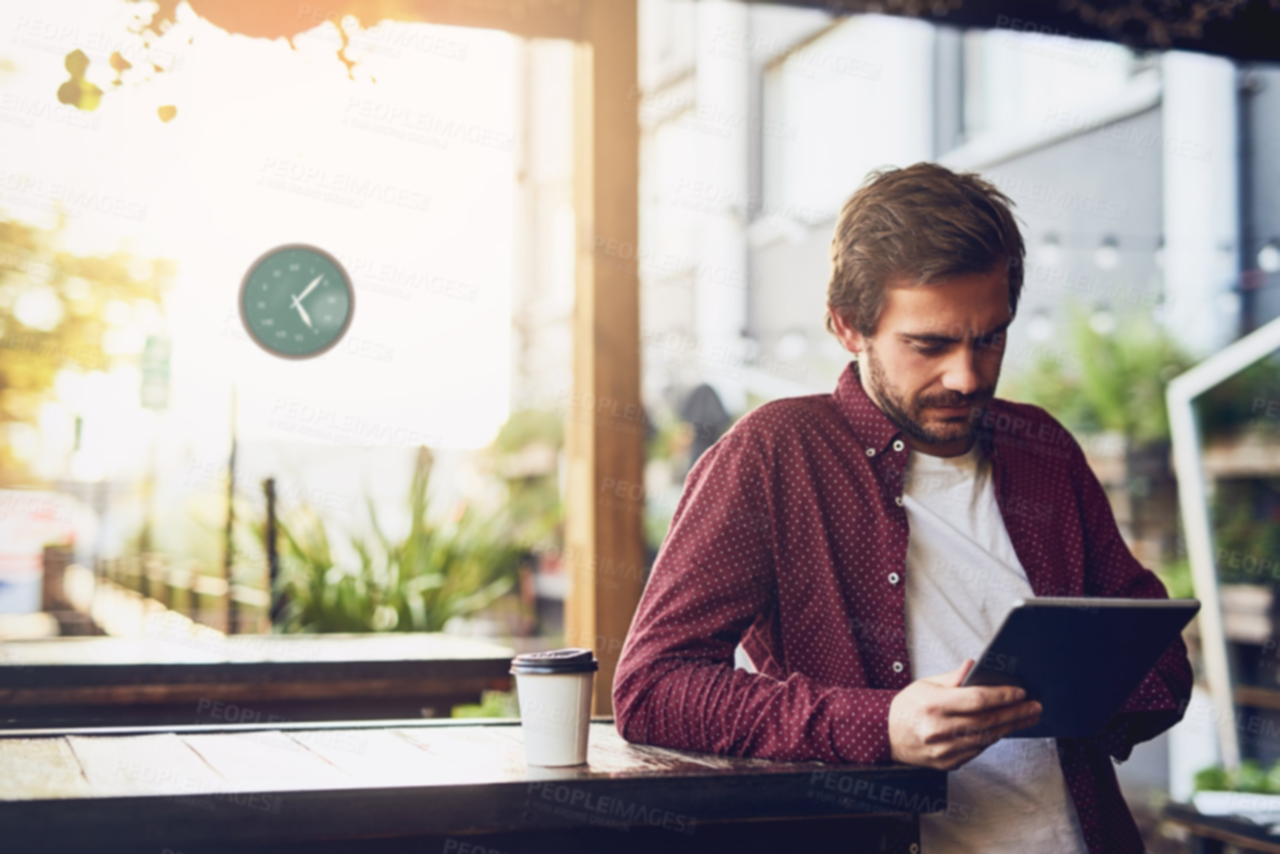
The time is 5:08
